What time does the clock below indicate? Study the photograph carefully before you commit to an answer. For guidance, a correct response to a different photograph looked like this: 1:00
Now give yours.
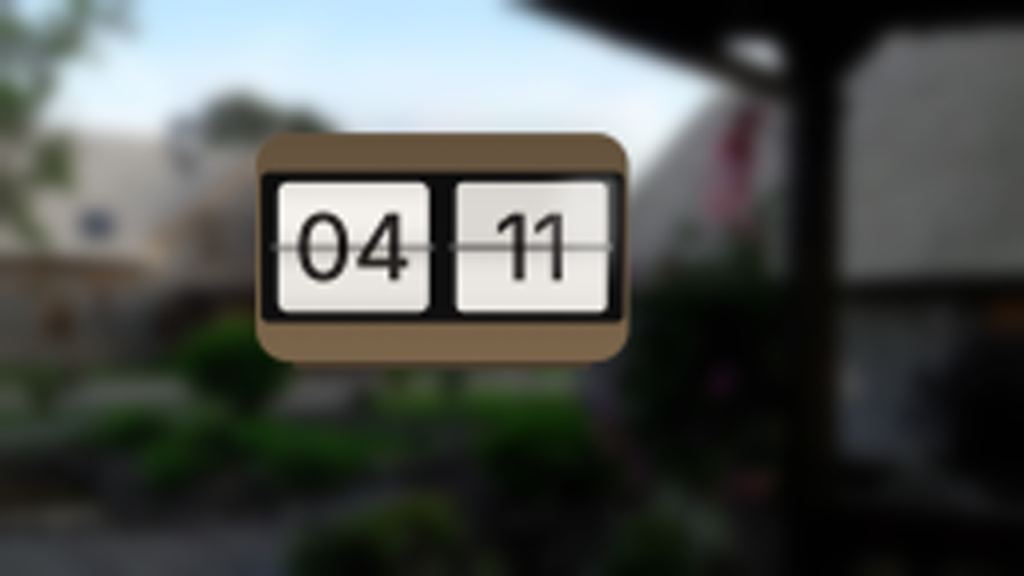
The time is 4:11
